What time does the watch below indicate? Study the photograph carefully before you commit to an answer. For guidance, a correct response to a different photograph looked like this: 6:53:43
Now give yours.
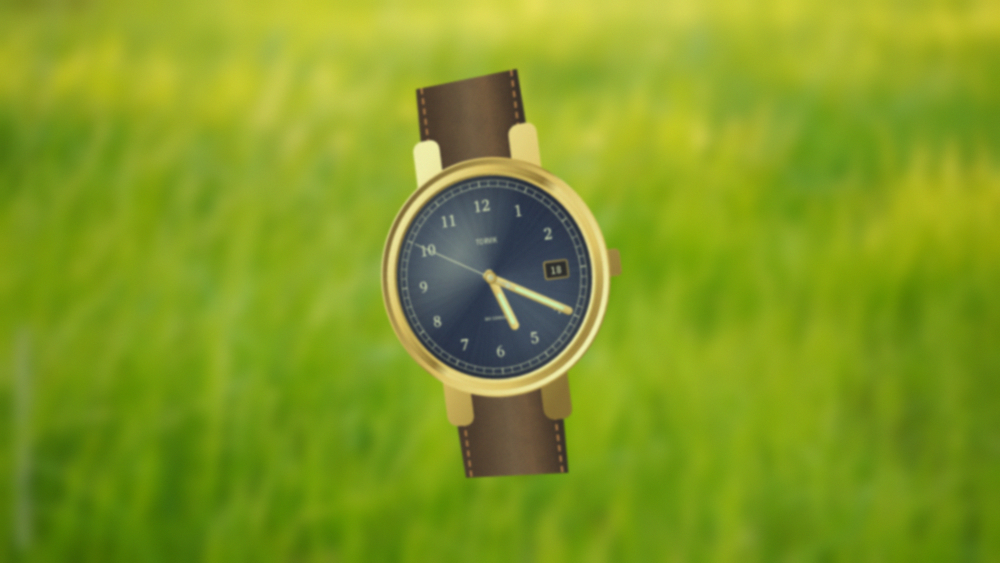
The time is 5:19:50
